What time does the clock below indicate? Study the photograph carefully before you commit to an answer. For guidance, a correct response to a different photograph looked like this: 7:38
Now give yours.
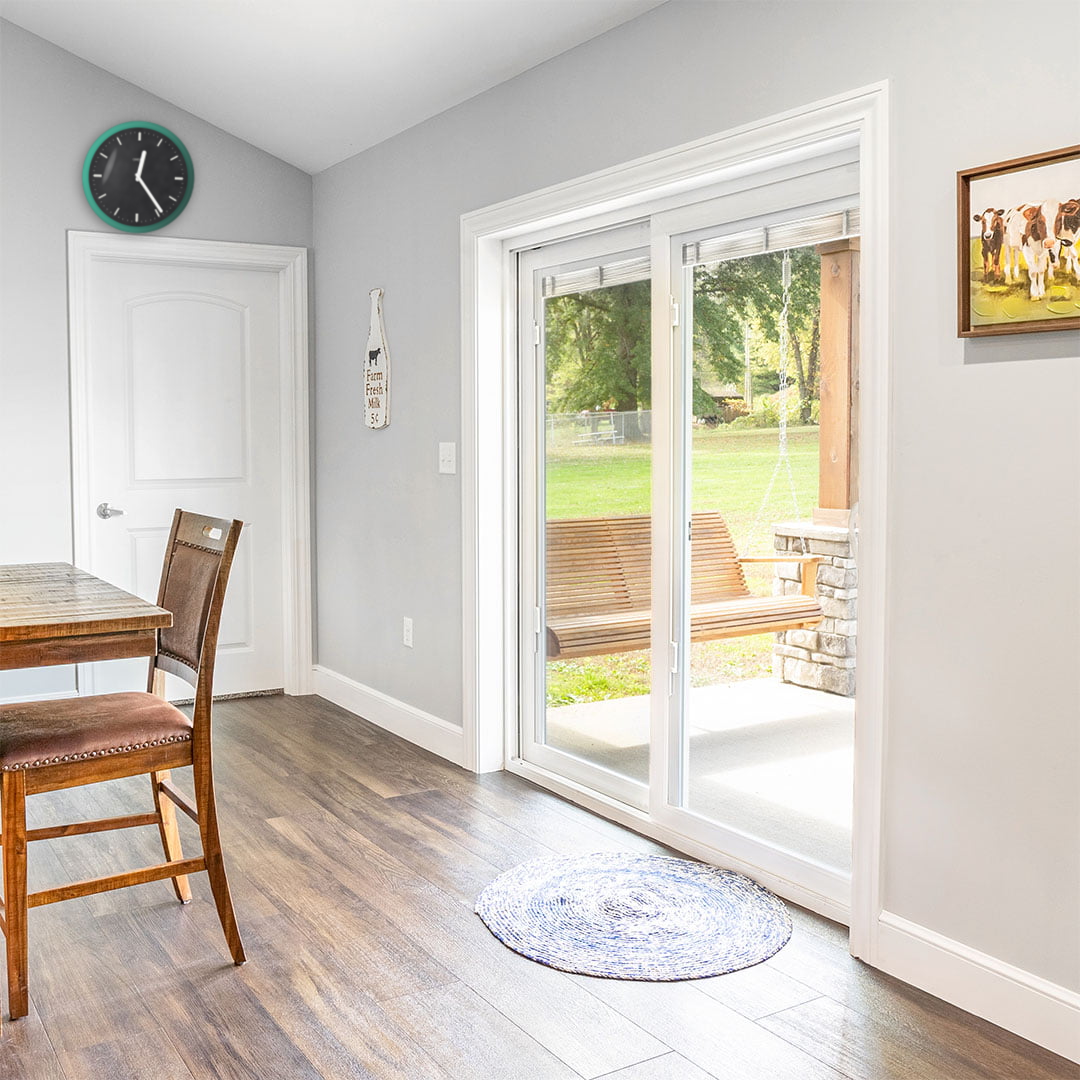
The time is 12:24
